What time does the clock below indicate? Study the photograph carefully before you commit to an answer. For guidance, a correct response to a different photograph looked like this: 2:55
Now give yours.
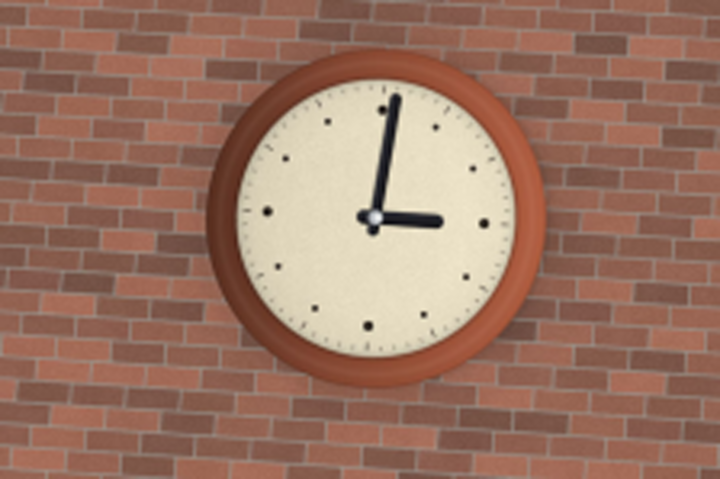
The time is 3:01
